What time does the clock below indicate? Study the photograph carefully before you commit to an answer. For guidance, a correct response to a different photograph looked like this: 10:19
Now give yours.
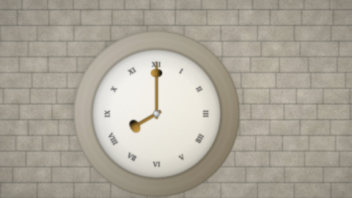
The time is 8:00
